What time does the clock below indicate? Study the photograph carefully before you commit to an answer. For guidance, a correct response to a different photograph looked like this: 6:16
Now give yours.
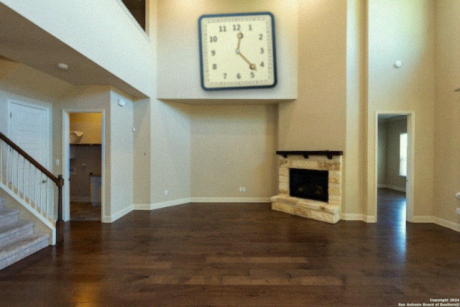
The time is 12:23
